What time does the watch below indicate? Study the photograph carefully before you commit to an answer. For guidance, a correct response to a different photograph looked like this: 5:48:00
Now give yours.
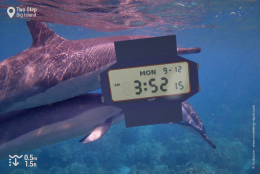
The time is 3:52:15
